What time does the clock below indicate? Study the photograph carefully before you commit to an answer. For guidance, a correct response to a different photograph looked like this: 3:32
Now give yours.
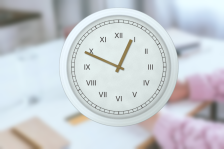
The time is 12:49
